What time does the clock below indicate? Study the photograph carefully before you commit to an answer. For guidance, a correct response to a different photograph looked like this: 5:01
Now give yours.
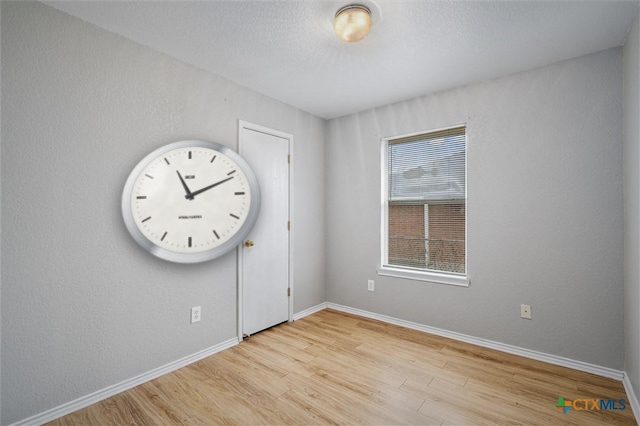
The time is 11:11
